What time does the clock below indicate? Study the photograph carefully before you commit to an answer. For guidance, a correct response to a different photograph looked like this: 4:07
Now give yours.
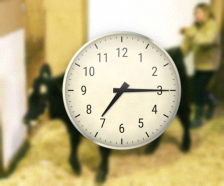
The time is 7:15
